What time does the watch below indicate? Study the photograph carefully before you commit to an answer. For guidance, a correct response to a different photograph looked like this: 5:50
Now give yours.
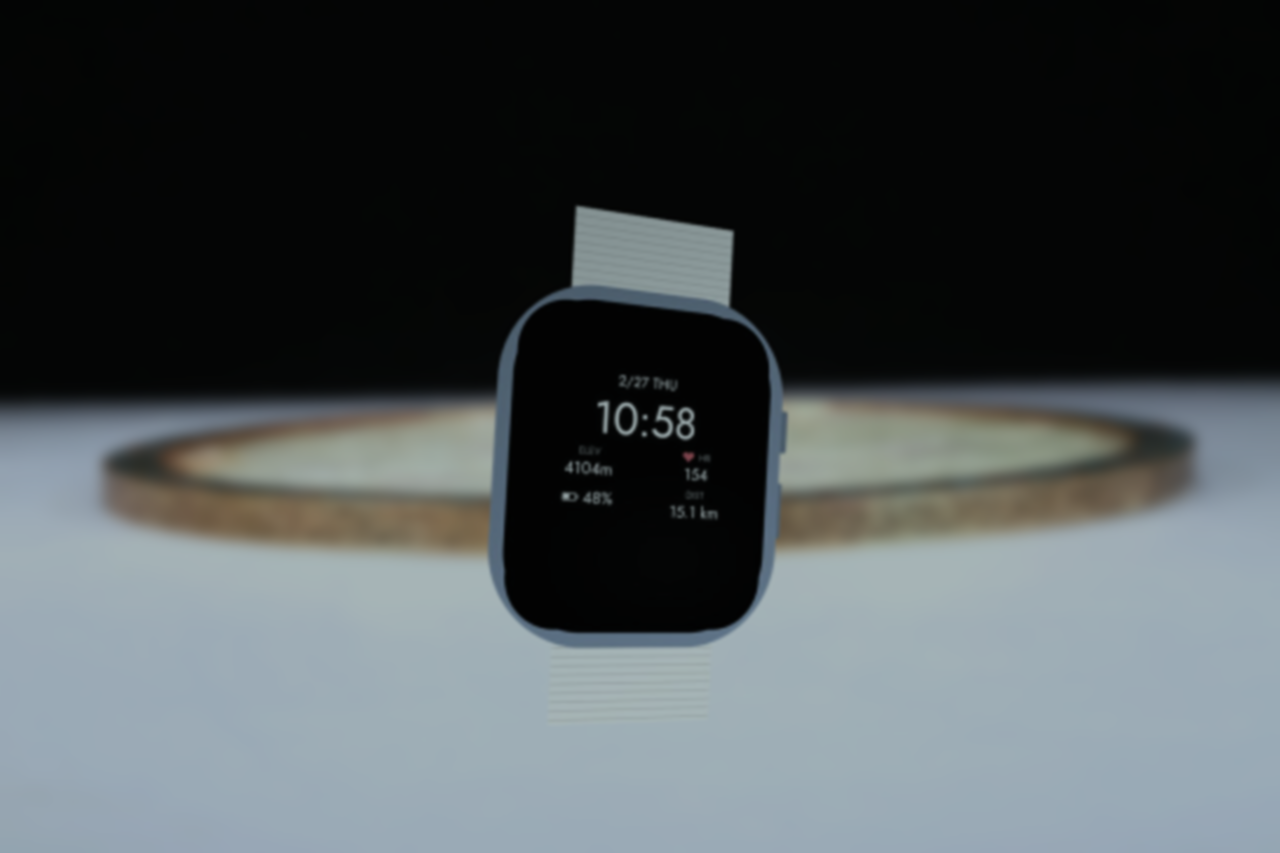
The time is 10:58
